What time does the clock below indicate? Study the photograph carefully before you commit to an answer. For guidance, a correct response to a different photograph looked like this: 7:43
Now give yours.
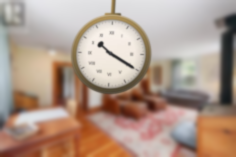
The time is 10:20
